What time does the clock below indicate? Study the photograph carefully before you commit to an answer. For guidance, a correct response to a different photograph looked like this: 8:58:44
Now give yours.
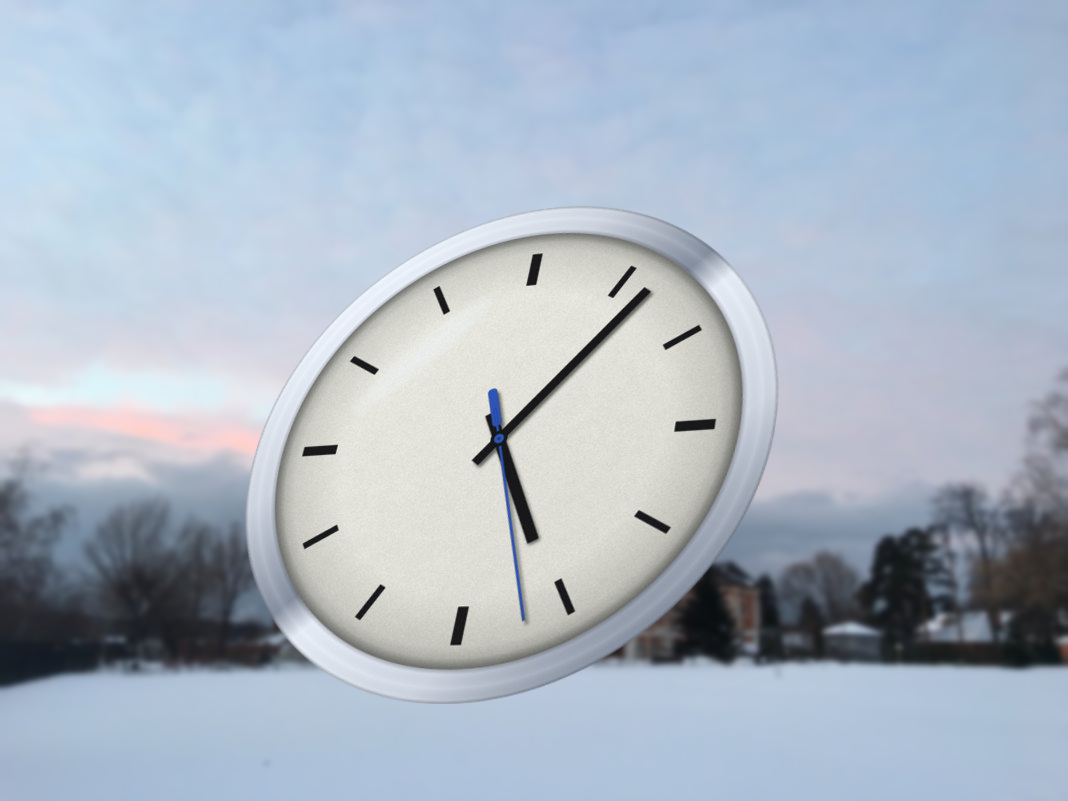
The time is 5:06:27
